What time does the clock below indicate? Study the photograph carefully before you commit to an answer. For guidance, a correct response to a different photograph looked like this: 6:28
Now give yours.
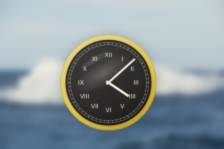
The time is 4:08
